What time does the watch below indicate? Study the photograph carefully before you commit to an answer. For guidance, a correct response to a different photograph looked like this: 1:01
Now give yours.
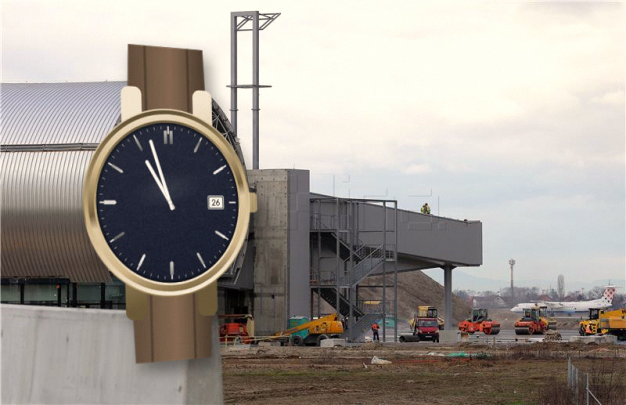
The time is 10:57
